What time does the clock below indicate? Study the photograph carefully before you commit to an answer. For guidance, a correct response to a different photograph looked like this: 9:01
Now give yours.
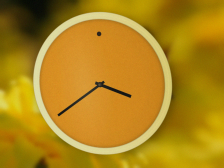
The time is 3:39
